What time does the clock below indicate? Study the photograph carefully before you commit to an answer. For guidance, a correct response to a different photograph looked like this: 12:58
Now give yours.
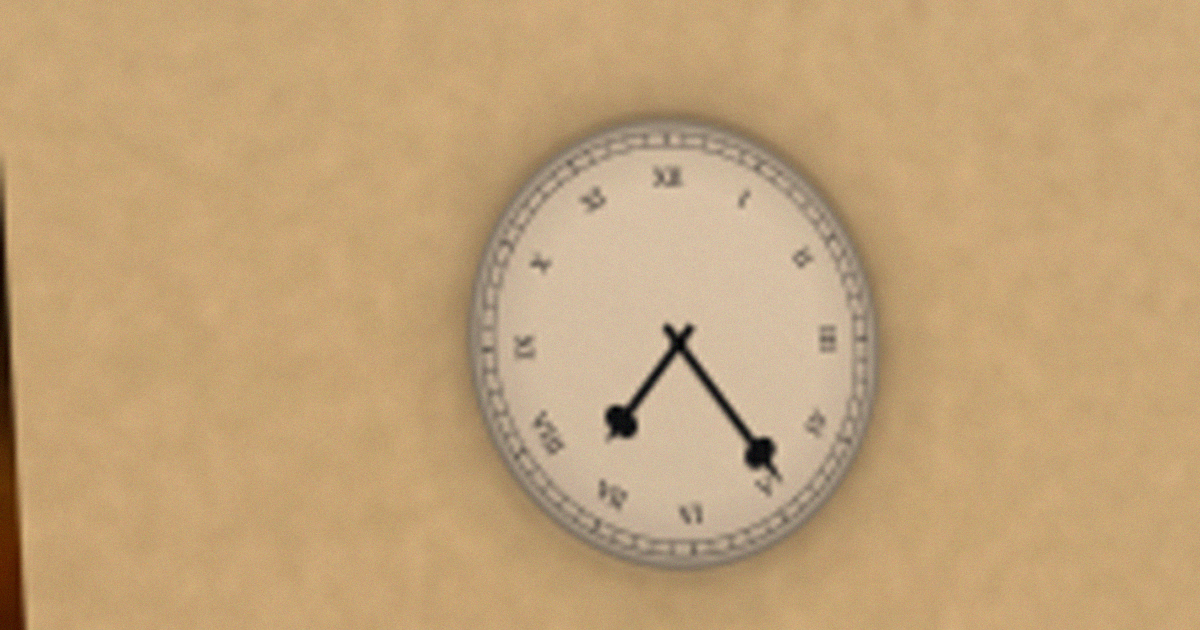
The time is 7:24
